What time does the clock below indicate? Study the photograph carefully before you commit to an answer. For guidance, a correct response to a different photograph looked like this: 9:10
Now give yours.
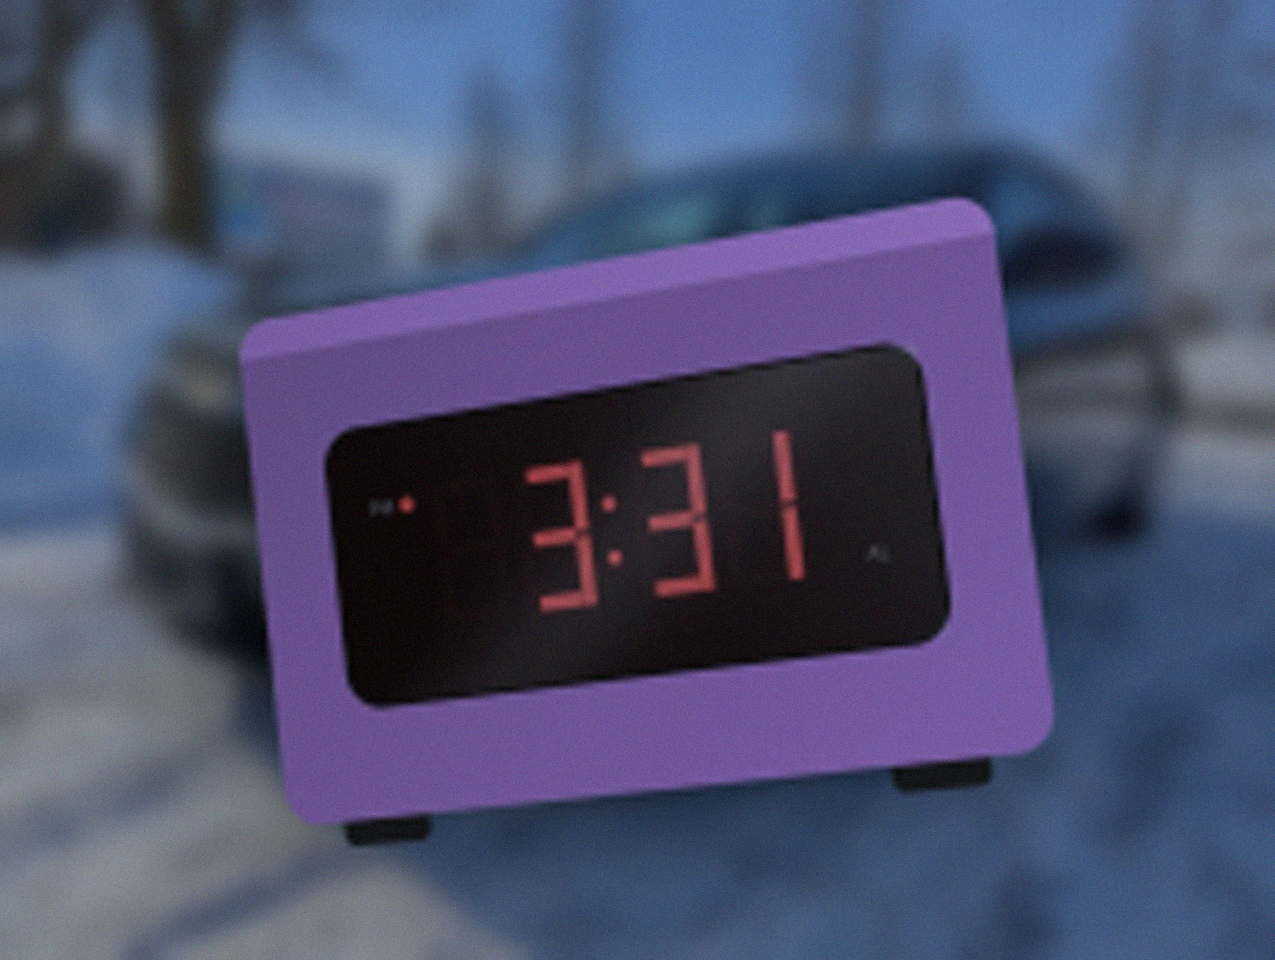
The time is 3:31
